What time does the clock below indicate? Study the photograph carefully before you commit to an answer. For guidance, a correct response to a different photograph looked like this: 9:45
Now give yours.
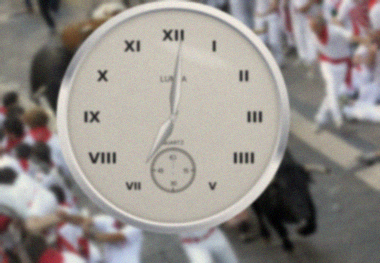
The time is 7:01
